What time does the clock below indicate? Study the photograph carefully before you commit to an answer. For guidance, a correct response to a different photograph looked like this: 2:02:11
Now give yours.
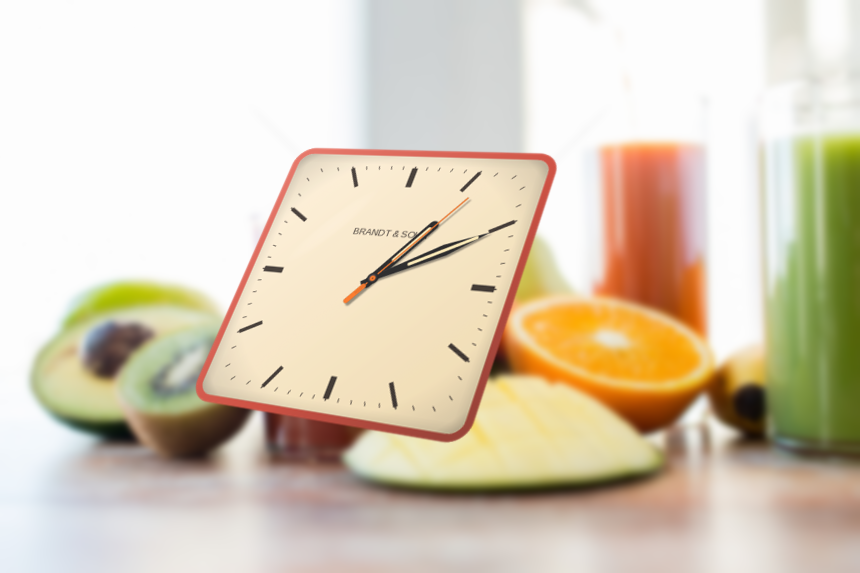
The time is 1:10:06
